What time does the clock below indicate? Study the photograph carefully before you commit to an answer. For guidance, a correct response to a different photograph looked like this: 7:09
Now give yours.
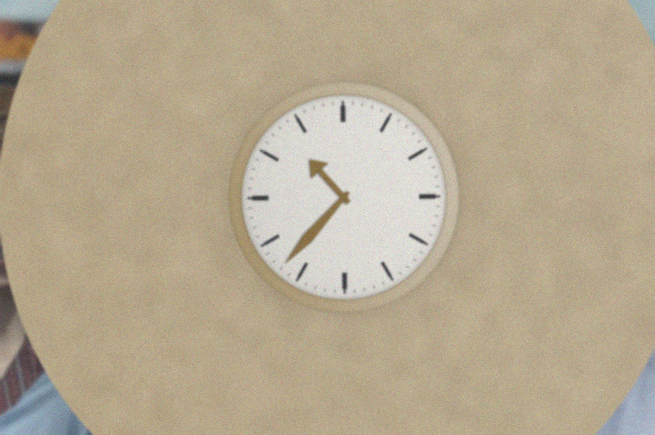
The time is 10:37
